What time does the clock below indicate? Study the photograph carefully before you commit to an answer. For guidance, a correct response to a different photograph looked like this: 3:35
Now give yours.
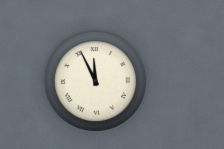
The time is 11:56
